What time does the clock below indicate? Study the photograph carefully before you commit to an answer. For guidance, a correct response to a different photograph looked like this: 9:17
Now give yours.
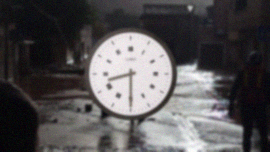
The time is 8:30
